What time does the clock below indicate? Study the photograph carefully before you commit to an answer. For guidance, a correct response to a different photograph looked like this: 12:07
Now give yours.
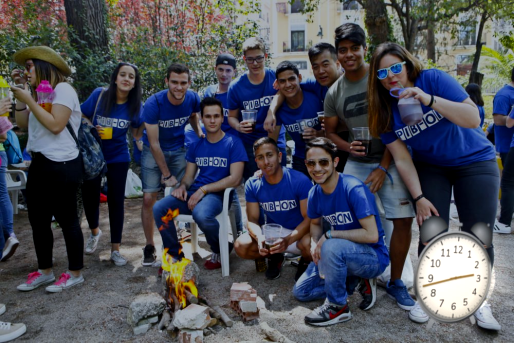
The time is 2:43
